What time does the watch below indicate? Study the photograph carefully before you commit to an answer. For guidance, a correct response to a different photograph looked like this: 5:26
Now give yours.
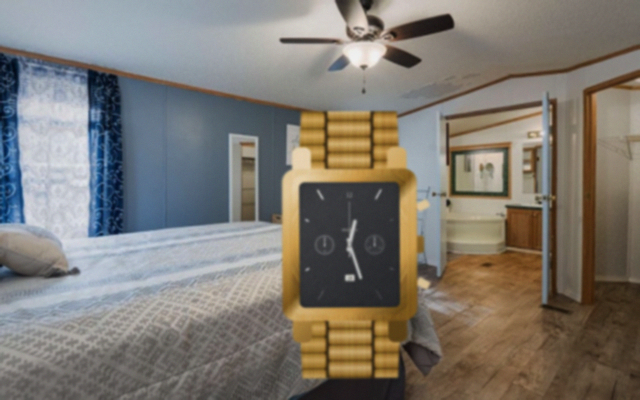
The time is 12:27
